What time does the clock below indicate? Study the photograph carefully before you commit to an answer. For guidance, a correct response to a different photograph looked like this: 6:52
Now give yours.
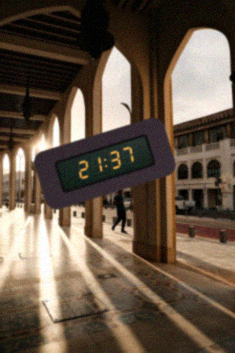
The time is 21:37
